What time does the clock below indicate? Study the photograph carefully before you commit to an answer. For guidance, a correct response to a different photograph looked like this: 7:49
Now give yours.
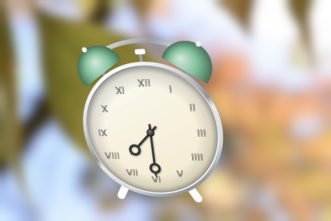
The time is 7:30
